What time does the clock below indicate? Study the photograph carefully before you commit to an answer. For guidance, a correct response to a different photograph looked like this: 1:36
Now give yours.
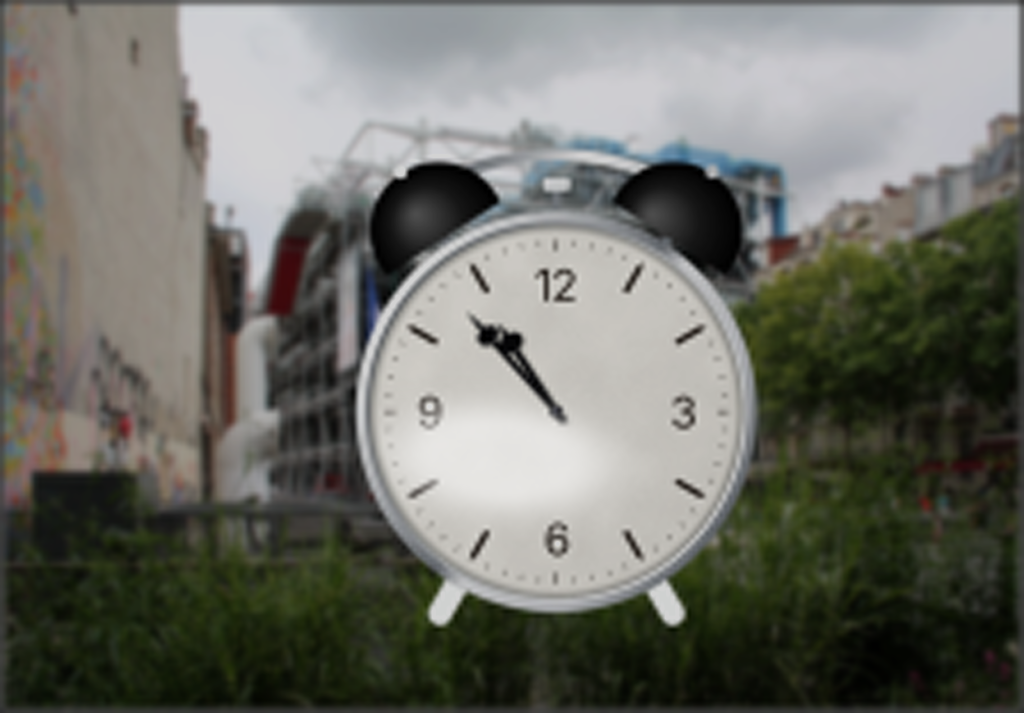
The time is 10:53
